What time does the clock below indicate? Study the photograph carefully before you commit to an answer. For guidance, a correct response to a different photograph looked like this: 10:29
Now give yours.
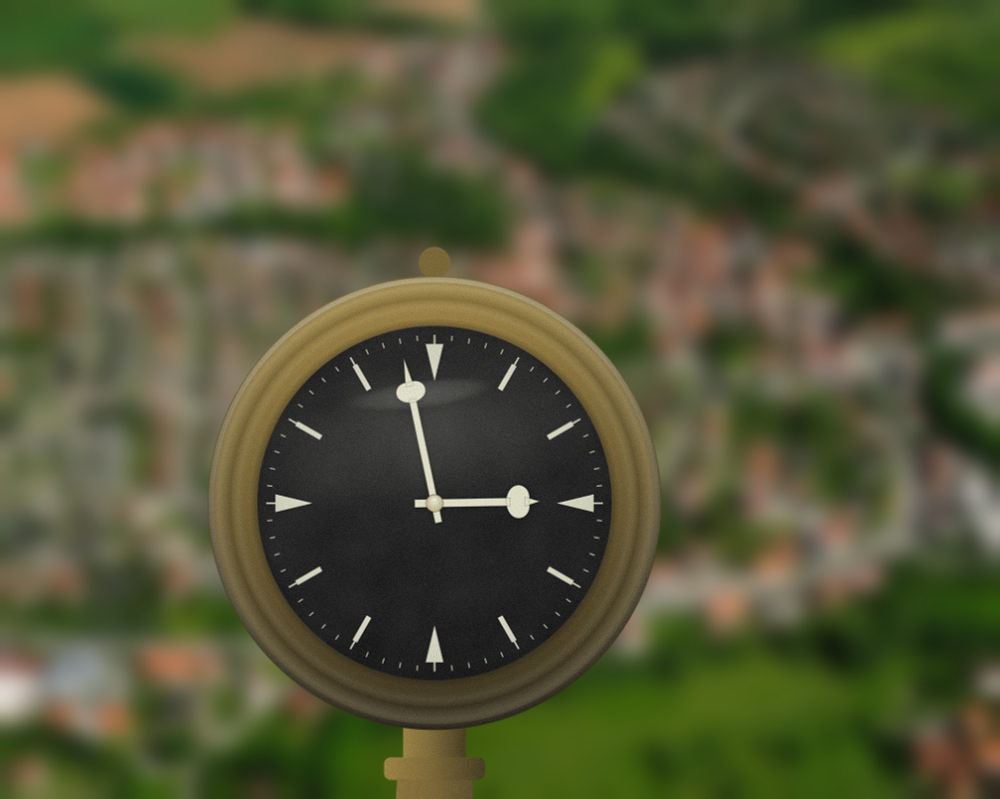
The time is 2:58
